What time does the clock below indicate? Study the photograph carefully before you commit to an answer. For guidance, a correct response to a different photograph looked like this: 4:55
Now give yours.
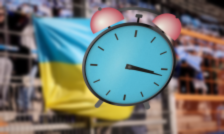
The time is 3:17
